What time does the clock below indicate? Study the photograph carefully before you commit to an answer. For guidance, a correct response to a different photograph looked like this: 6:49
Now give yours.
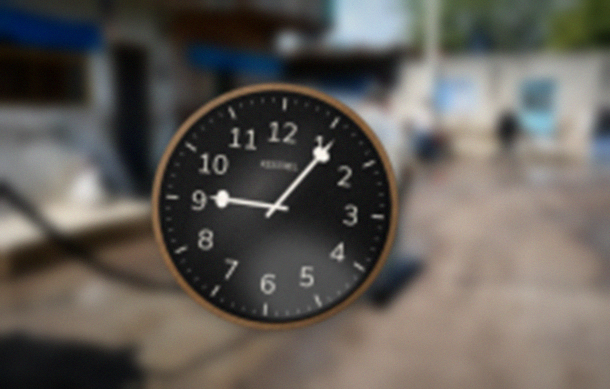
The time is 9:06
